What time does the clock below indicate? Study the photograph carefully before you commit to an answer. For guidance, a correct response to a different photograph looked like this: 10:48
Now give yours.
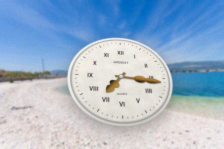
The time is 7:16
